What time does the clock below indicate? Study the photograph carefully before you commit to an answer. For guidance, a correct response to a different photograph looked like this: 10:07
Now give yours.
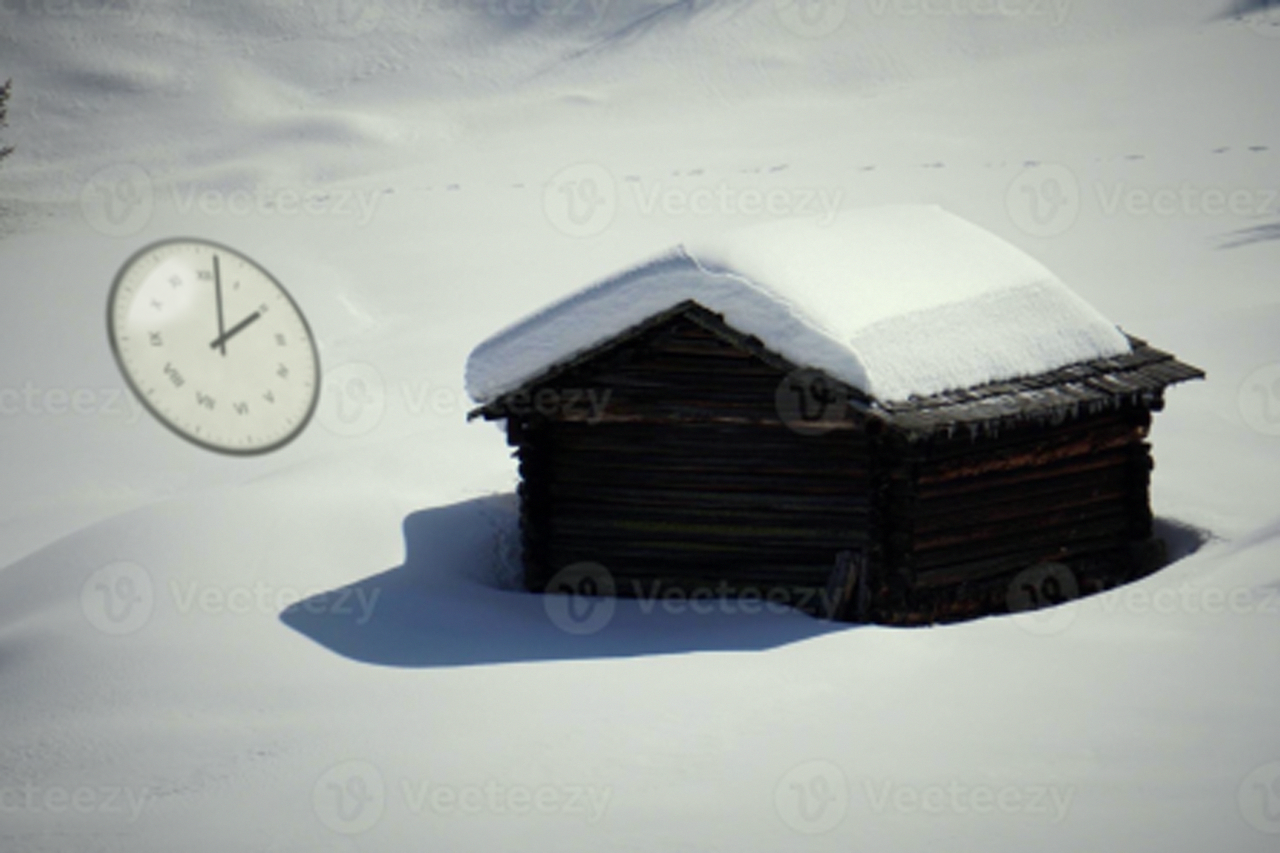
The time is 2:02
